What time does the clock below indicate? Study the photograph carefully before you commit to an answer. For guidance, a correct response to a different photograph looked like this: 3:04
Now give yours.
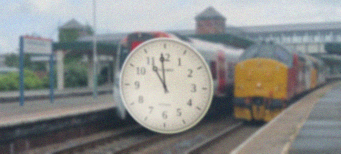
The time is 10:59
